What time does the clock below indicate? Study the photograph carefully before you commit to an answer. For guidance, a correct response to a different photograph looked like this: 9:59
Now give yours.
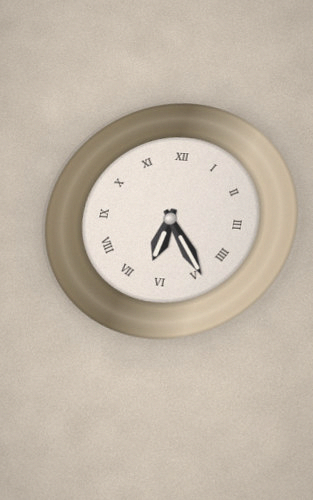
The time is 6:24
